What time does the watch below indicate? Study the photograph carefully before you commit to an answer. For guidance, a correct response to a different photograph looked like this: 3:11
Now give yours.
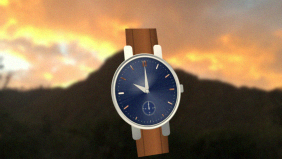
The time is 10:00
